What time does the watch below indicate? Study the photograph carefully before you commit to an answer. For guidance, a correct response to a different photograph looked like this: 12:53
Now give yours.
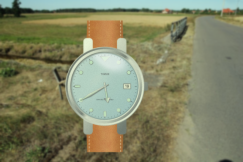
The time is 5:40
